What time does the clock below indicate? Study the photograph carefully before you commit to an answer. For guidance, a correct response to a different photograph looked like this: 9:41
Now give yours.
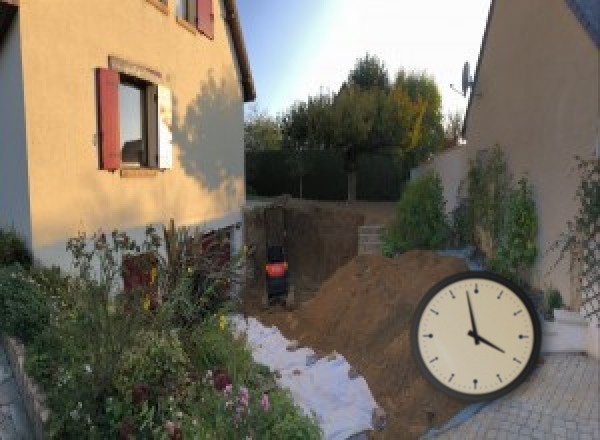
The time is 3:58
